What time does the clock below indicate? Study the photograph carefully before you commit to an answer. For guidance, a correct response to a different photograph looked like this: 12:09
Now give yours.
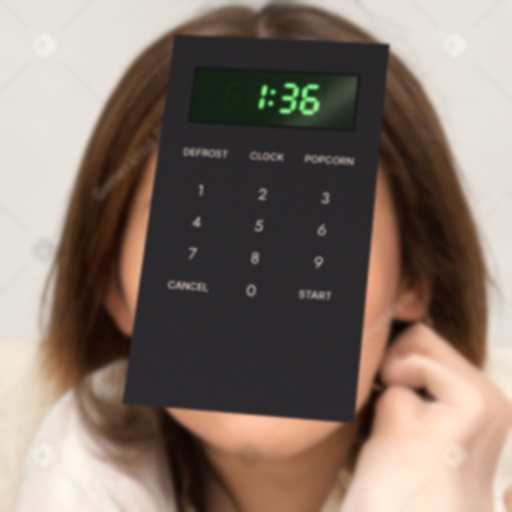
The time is 1:36
